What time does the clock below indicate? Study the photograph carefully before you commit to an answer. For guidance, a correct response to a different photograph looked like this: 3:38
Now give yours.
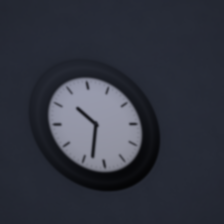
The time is 10:33
